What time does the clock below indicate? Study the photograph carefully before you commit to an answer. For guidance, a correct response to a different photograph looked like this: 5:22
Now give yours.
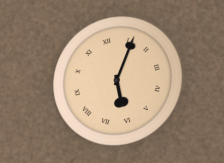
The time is 6:06
